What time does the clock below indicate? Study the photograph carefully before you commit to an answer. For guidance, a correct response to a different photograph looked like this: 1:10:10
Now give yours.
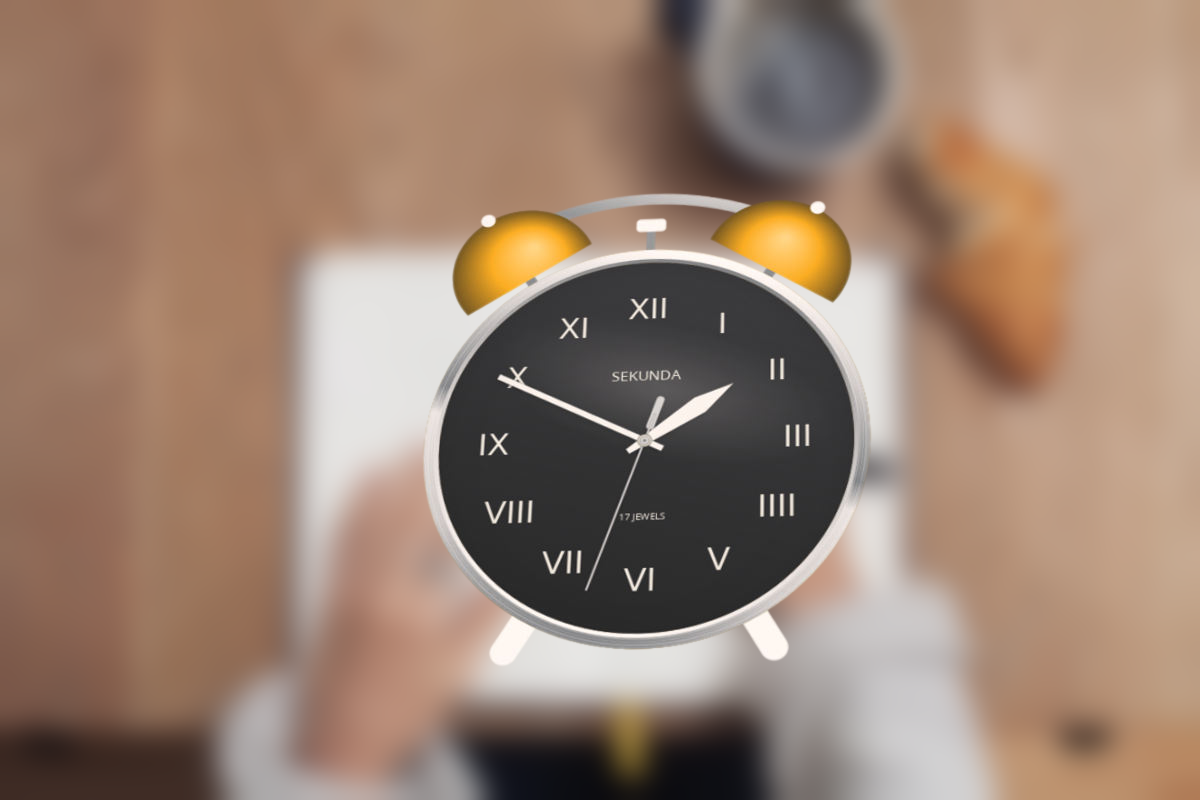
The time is 1:49:33
